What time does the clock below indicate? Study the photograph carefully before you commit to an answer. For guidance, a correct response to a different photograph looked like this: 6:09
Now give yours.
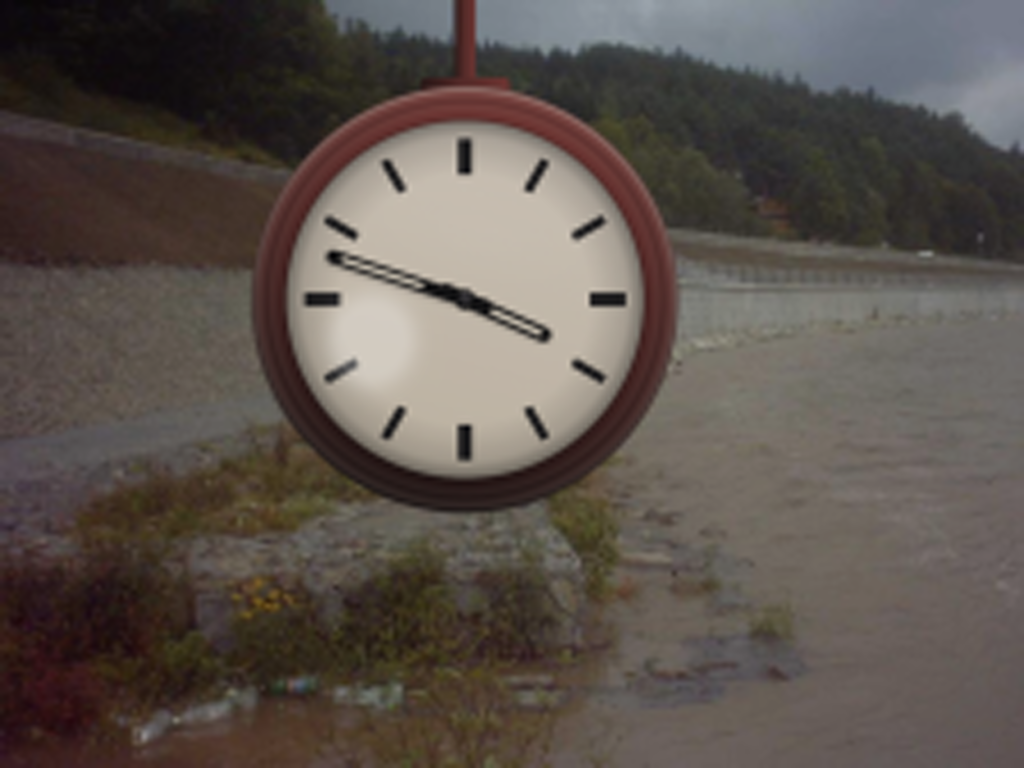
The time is 3:48
